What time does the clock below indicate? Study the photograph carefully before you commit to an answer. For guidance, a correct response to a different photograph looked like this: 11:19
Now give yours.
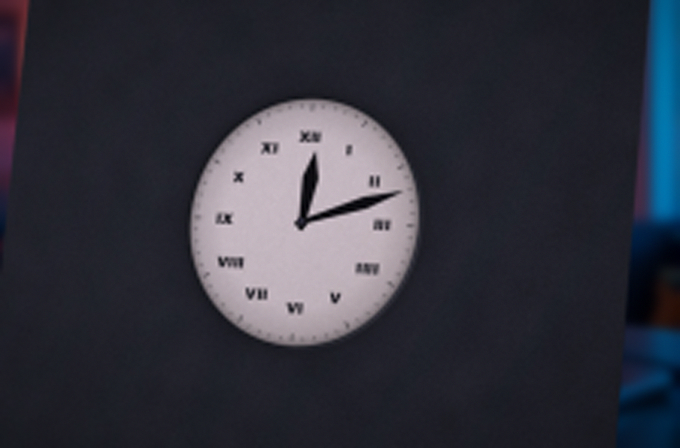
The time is 12:12
